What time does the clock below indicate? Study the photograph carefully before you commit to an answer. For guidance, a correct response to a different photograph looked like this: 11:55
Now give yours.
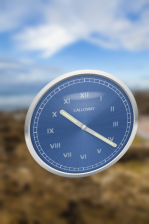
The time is 10:21
